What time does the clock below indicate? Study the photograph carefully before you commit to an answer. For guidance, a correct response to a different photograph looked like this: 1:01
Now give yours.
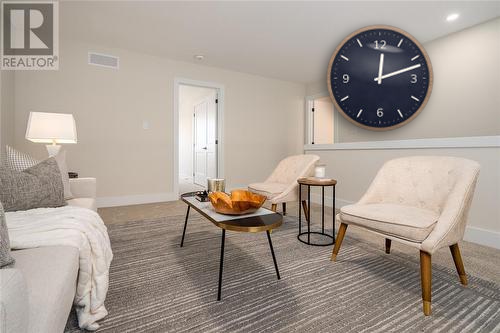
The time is 12:12
